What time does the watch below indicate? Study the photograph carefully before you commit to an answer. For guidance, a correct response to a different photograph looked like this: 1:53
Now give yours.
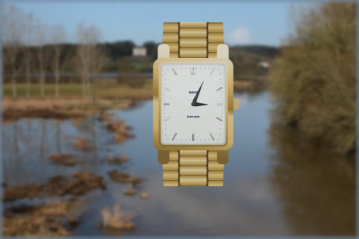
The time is 3:04
